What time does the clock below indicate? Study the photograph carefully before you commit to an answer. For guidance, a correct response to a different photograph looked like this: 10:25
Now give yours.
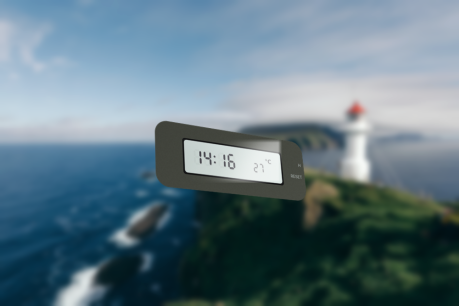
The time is 14:16
